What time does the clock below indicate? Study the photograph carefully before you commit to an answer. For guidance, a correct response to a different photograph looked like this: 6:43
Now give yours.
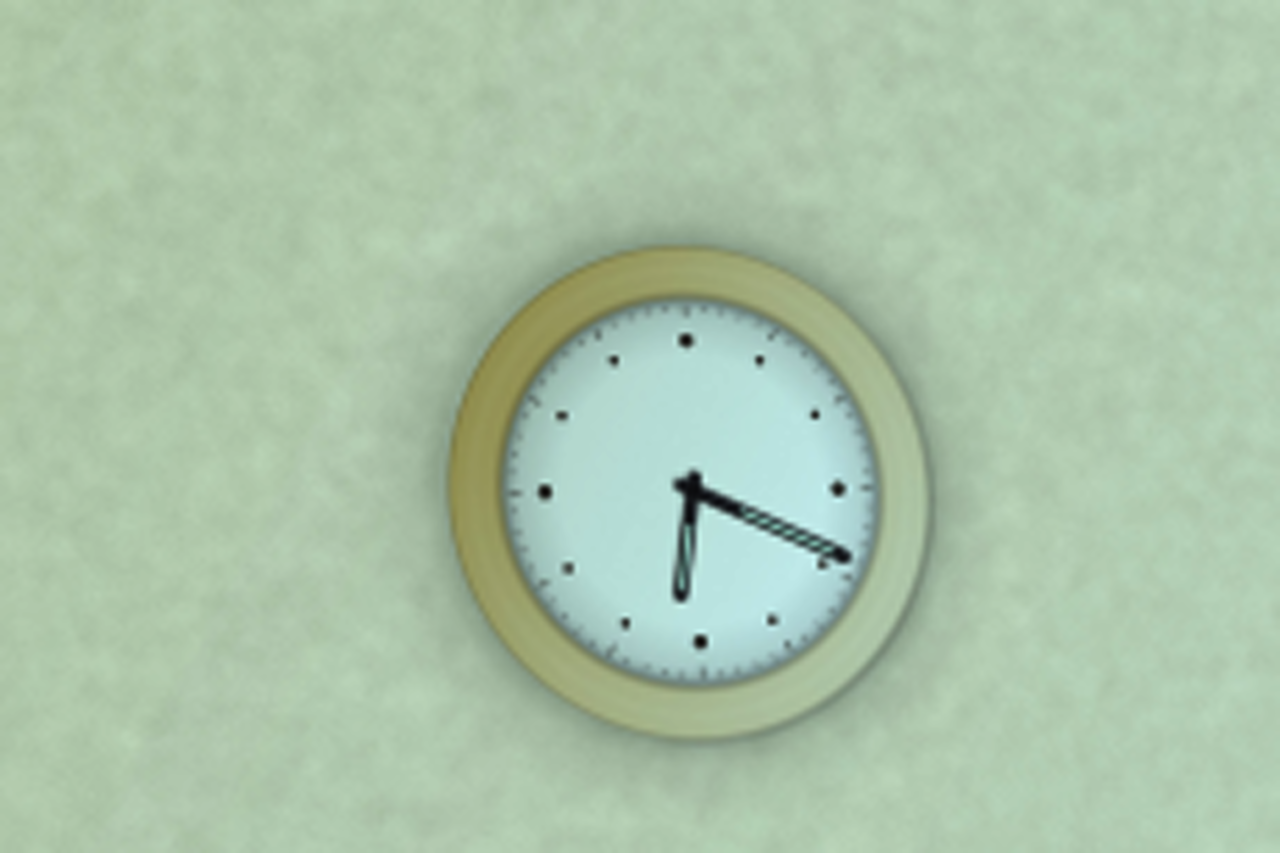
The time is 6:19
